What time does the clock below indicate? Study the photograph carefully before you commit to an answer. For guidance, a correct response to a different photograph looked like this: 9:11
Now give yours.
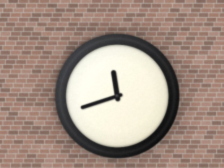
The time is 11:42
